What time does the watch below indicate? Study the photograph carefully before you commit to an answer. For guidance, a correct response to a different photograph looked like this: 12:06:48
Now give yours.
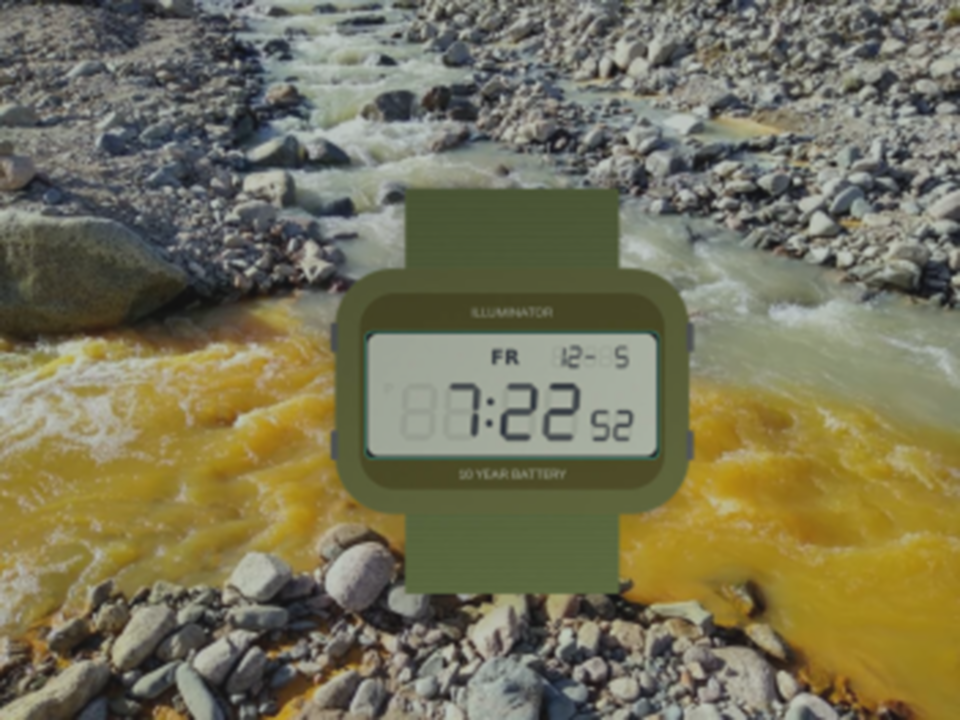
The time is 7:22:52
